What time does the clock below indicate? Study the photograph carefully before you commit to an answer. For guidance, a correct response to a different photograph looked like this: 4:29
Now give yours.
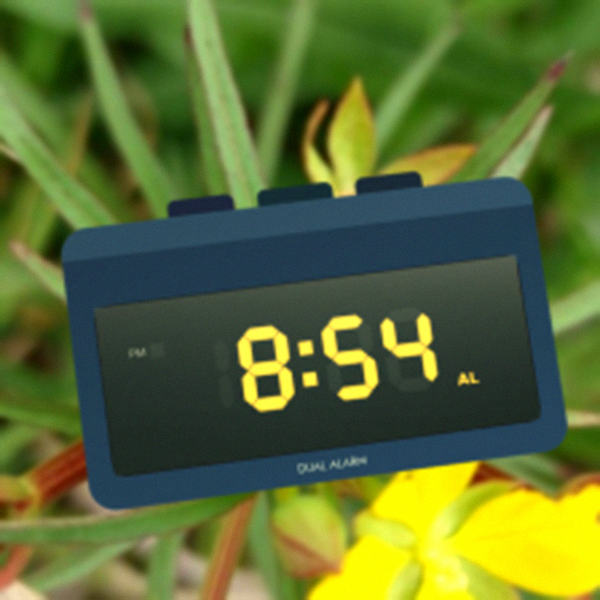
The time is 8:54
